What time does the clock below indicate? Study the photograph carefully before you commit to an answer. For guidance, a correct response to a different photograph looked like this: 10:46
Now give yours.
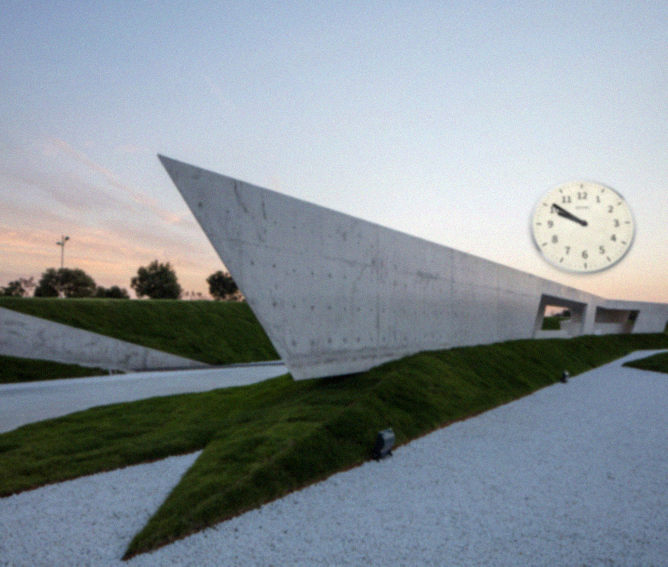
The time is 9:51
